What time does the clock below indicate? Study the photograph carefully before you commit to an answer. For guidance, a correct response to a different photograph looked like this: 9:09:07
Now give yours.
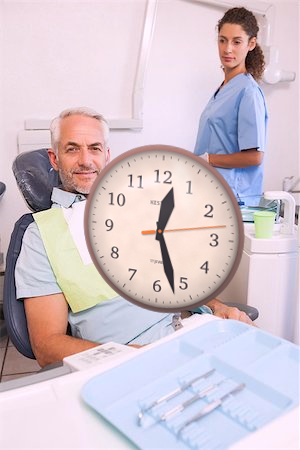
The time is 12:27:13
